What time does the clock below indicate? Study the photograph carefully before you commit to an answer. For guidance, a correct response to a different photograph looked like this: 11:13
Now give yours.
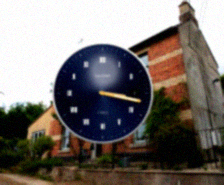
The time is 3:17
